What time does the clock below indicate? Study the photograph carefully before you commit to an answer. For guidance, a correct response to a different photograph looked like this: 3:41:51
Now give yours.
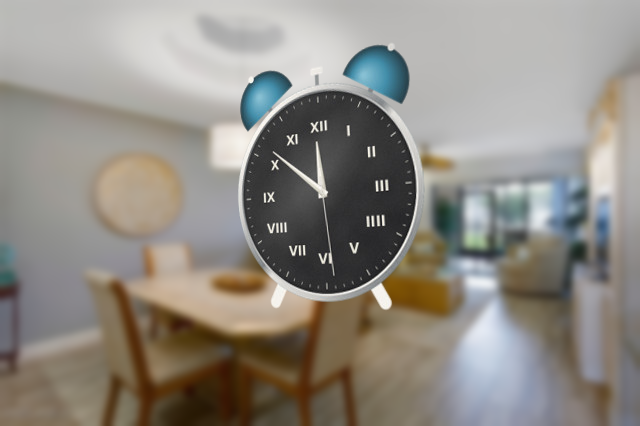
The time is 11:51:29
